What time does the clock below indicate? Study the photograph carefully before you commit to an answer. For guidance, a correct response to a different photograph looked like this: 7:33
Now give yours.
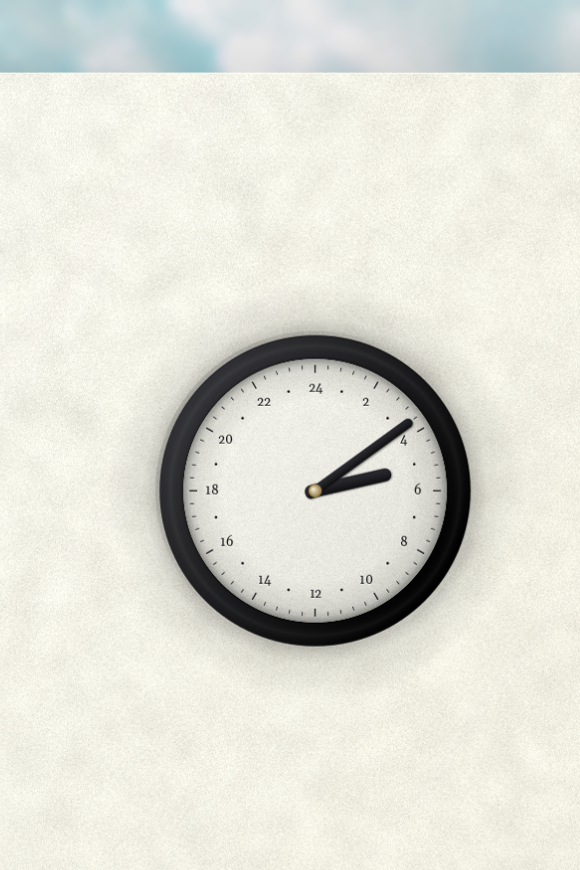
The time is 5:09
